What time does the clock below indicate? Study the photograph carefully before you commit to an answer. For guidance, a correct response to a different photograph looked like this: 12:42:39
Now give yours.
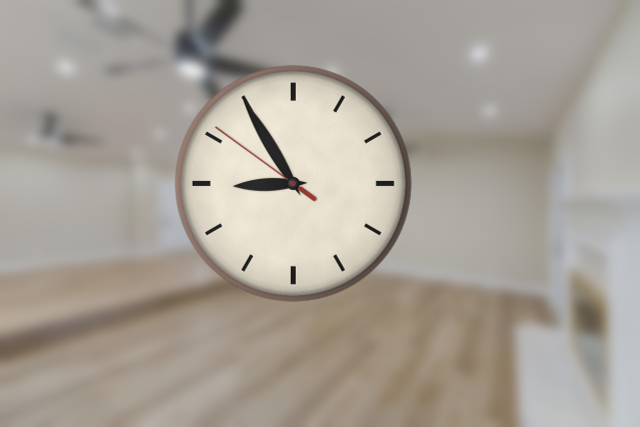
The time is 8:54:51
